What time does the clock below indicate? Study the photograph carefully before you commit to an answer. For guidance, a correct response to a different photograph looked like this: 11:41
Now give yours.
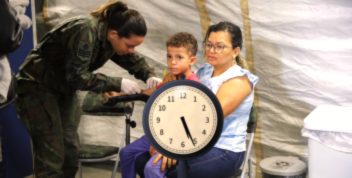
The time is 5:26
